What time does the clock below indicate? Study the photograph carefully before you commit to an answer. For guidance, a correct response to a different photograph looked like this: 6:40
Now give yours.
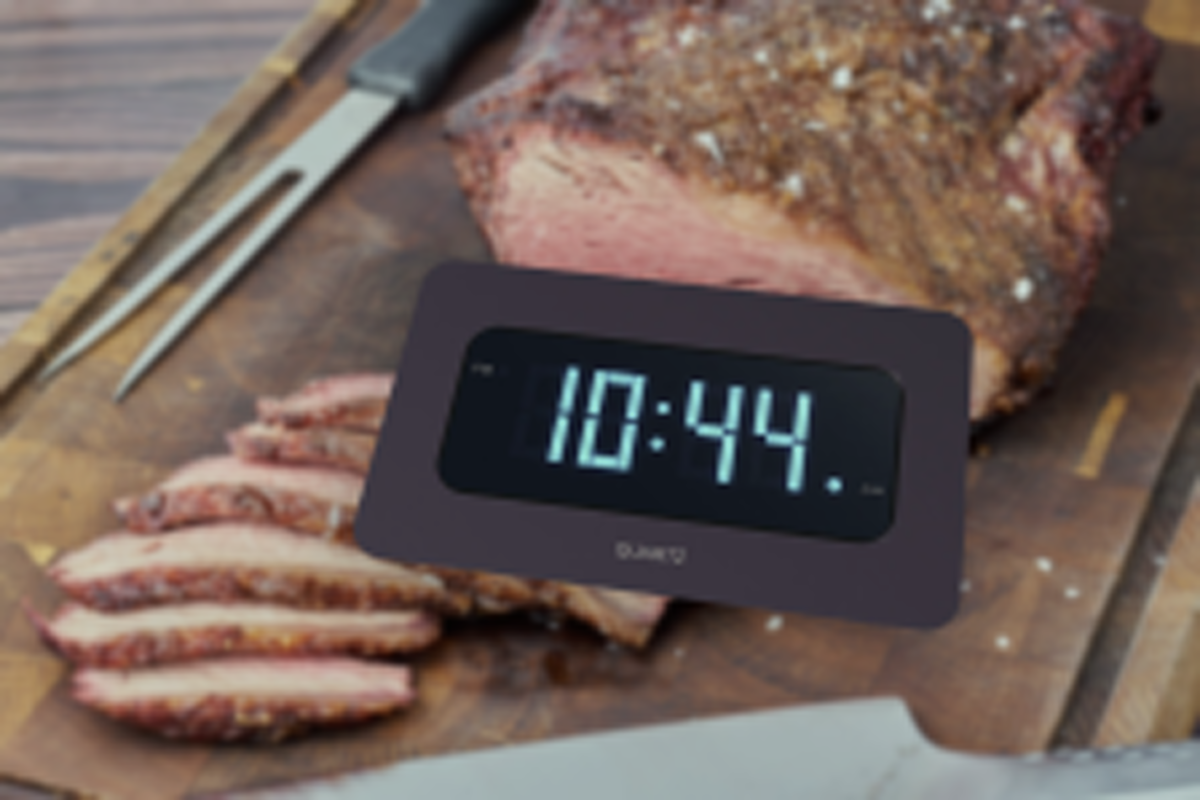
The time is 10:44
